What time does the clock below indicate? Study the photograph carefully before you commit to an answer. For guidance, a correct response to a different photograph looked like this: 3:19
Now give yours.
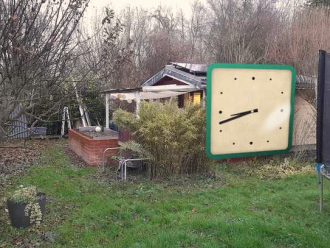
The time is 8:42
